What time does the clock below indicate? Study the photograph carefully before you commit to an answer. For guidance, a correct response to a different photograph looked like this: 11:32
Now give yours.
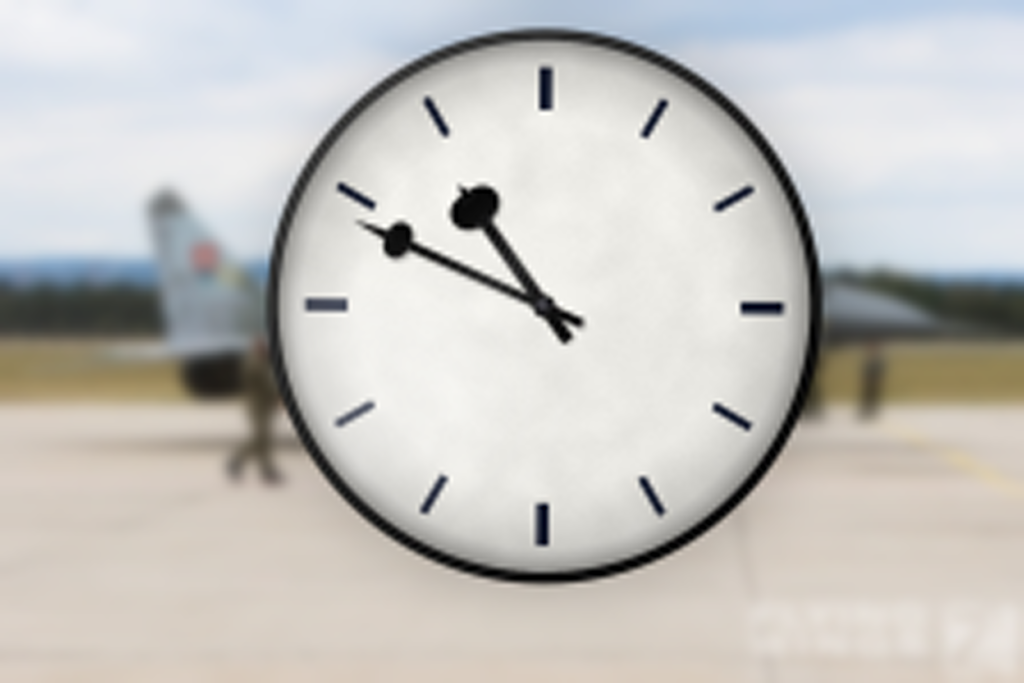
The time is 10:49
